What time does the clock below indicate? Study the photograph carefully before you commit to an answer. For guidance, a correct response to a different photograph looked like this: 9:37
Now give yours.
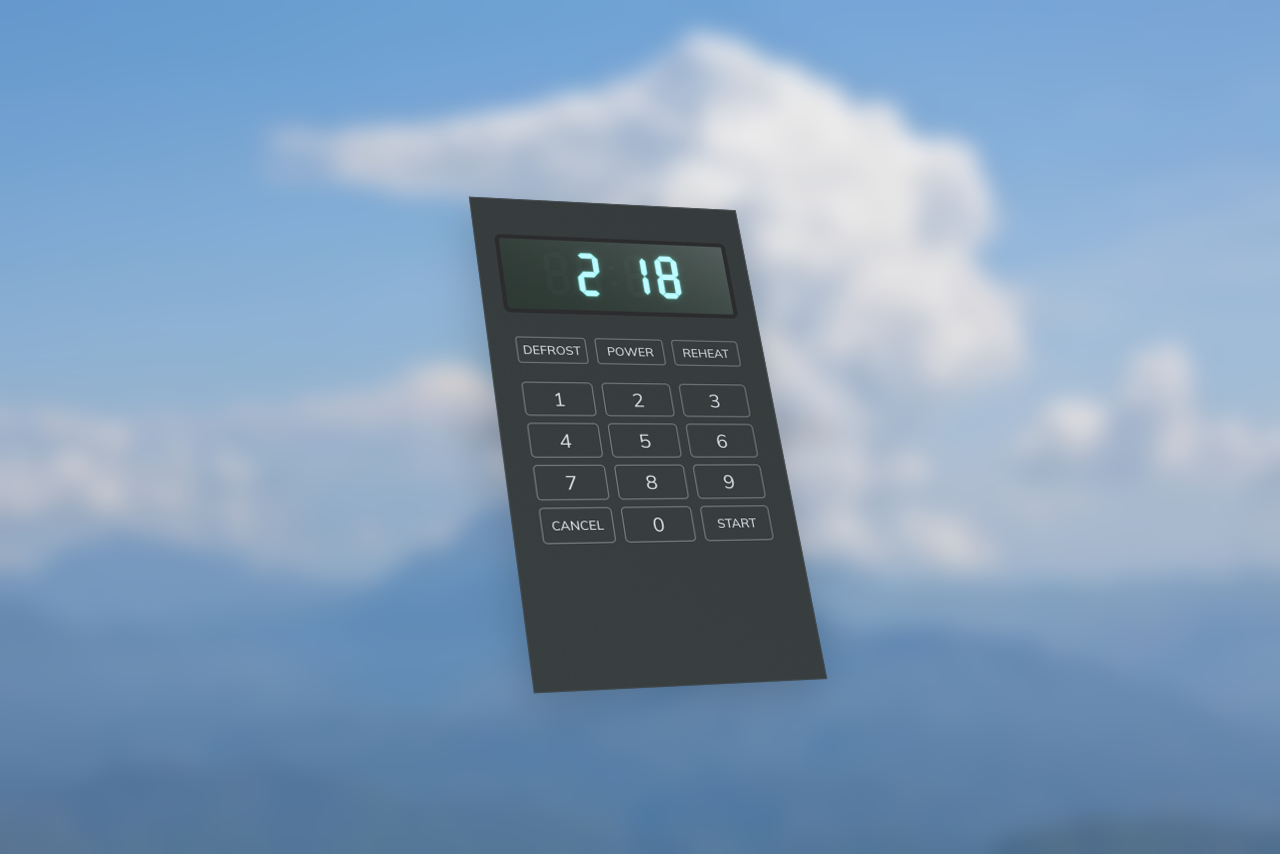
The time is 2:18
